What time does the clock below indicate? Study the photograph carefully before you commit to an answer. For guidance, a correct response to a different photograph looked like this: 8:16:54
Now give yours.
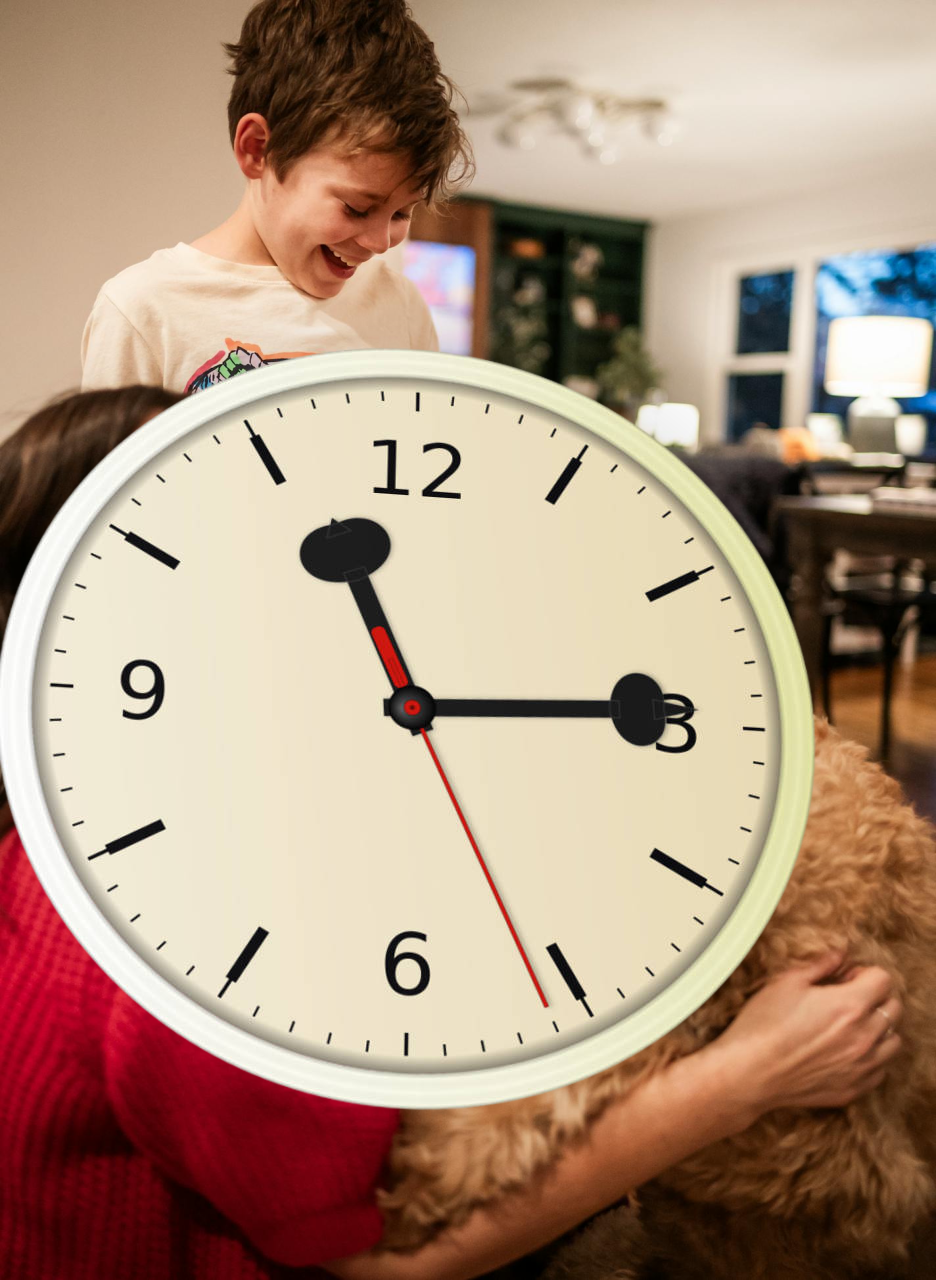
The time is 11:14:26
